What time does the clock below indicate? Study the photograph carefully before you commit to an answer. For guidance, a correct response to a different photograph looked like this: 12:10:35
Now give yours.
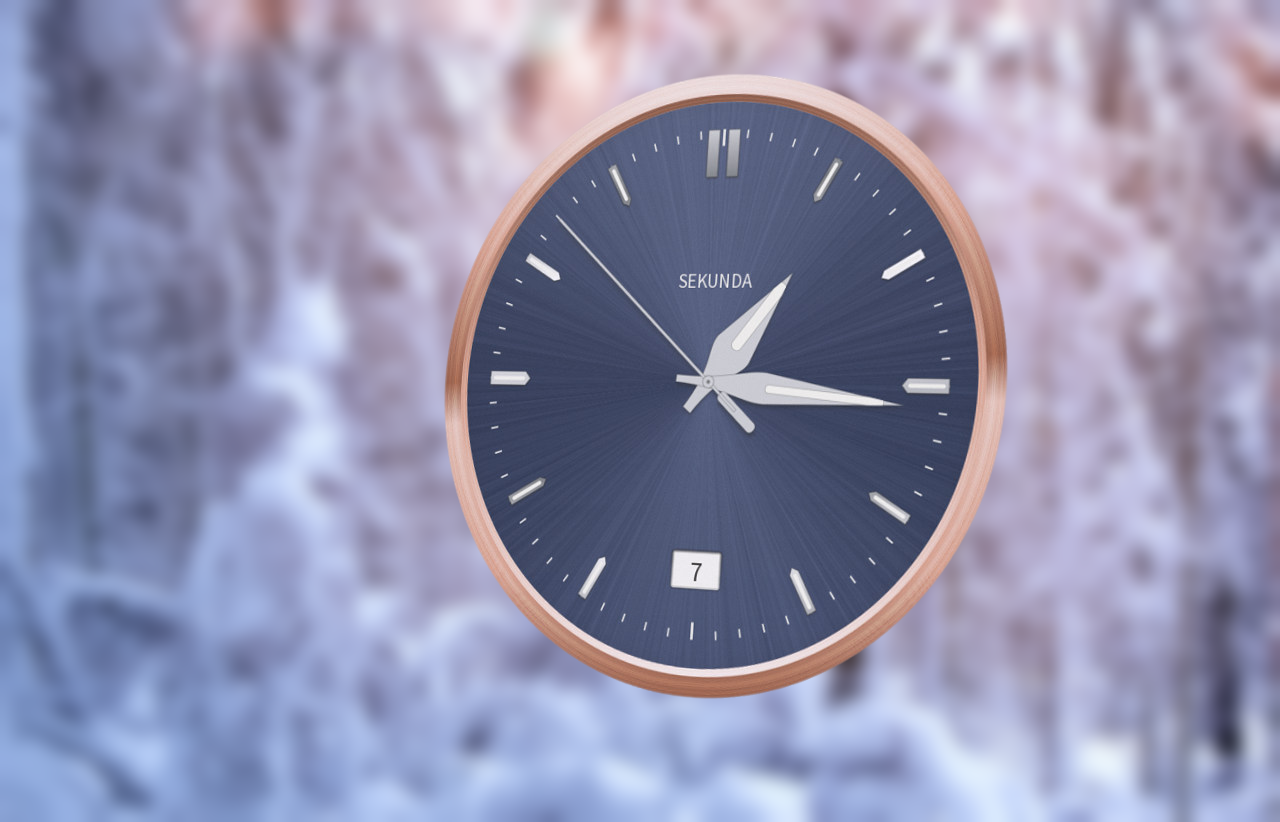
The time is 1:15:52
